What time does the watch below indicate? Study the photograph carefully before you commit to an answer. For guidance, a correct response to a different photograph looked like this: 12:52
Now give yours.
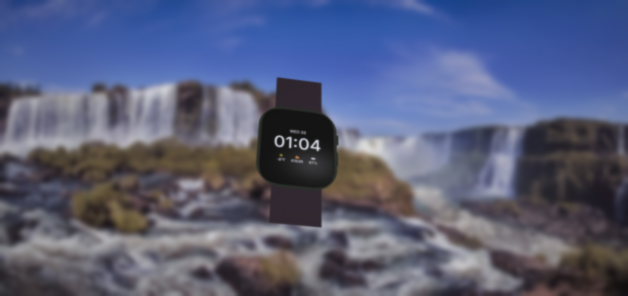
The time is 1:04
